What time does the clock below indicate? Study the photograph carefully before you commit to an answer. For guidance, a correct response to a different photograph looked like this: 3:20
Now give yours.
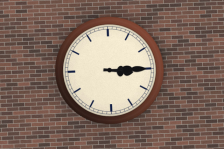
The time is 3:15
